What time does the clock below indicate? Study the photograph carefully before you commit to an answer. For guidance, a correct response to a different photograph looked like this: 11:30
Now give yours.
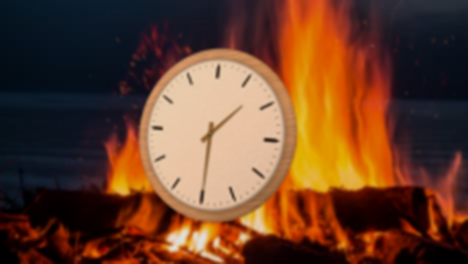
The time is 1:30
